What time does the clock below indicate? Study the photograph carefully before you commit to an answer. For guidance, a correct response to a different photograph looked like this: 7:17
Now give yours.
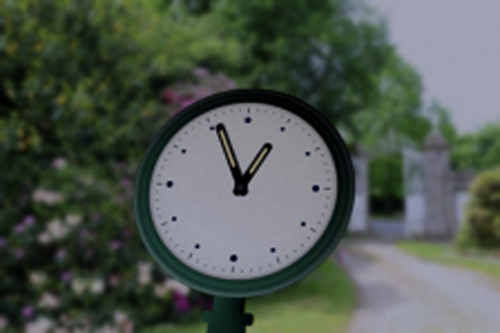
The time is 12:56
